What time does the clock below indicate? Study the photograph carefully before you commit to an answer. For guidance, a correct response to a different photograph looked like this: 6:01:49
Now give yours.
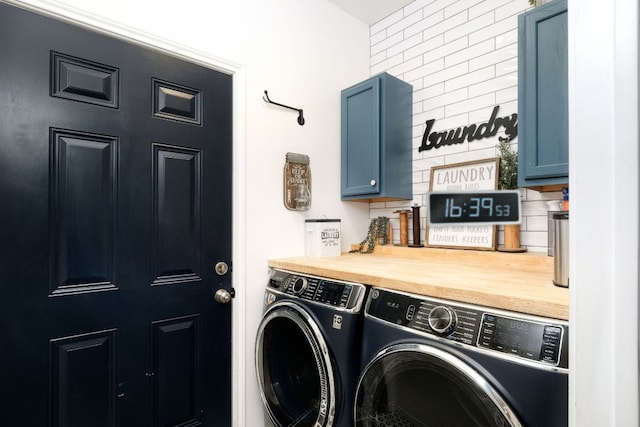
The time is 16:39:53
